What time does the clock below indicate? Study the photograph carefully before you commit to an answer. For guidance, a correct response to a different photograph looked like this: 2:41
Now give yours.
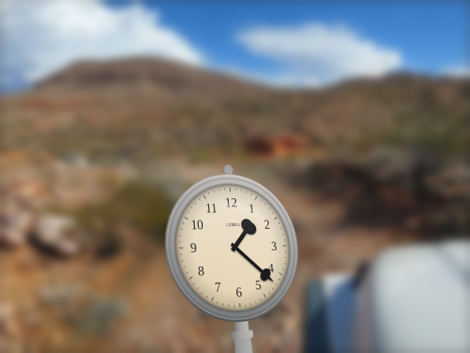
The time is 1:22
